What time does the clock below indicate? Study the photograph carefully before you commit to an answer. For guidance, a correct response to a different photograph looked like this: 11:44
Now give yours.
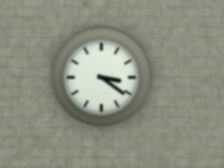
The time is 3:21
